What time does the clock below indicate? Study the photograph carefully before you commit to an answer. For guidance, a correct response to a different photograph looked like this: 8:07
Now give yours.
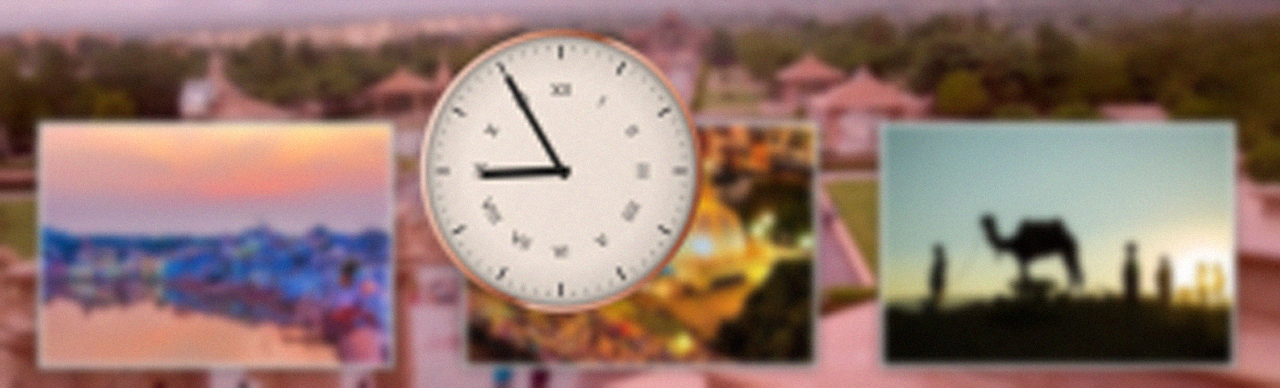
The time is 8:55
